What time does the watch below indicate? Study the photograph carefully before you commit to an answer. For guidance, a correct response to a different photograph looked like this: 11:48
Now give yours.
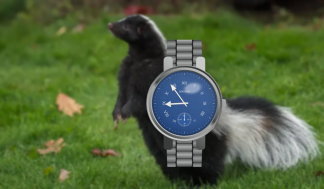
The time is 8:54
